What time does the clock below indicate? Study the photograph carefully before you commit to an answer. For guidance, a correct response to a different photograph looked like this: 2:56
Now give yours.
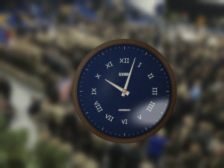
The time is 10:03
